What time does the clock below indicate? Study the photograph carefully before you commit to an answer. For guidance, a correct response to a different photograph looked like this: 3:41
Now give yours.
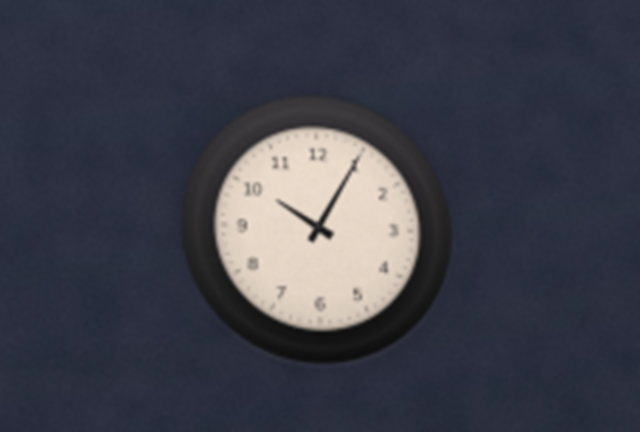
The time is 10:05
